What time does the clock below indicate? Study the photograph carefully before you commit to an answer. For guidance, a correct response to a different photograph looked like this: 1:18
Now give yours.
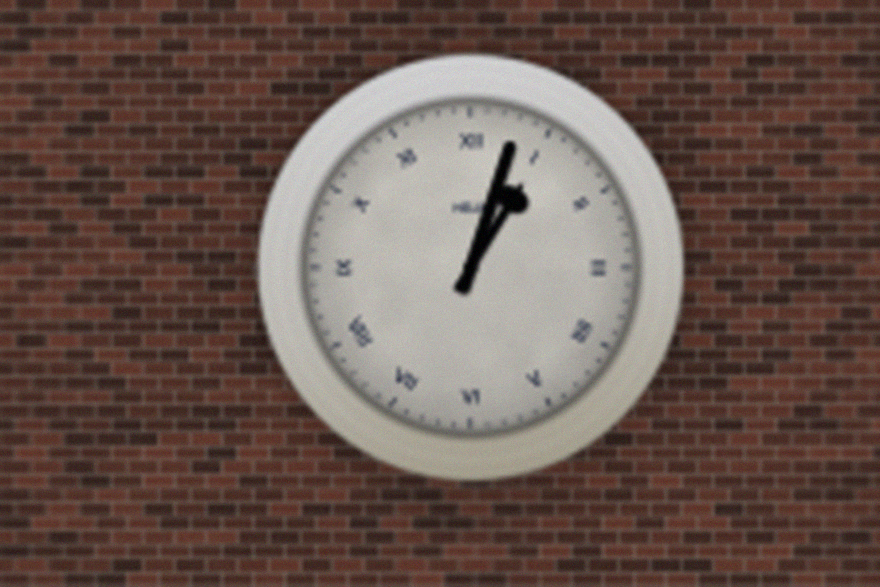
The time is 1:03
